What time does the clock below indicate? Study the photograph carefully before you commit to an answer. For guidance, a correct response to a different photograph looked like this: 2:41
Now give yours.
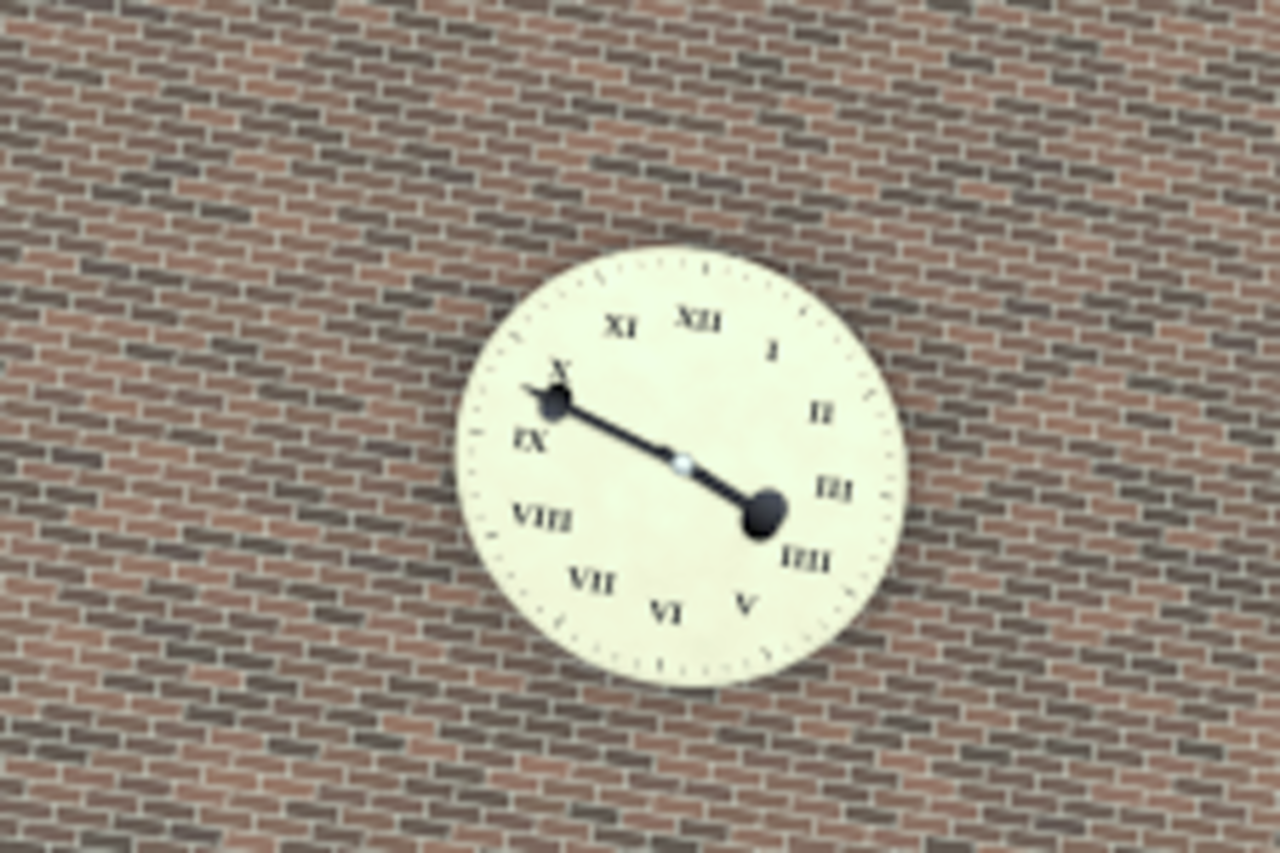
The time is 3:48
